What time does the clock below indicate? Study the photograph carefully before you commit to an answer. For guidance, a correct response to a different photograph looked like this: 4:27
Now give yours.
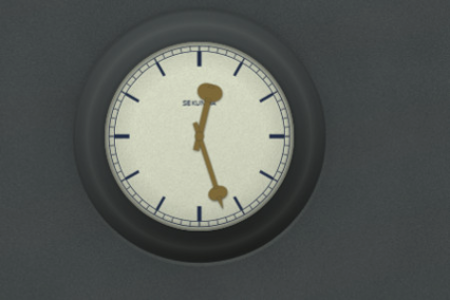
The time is 12:27
